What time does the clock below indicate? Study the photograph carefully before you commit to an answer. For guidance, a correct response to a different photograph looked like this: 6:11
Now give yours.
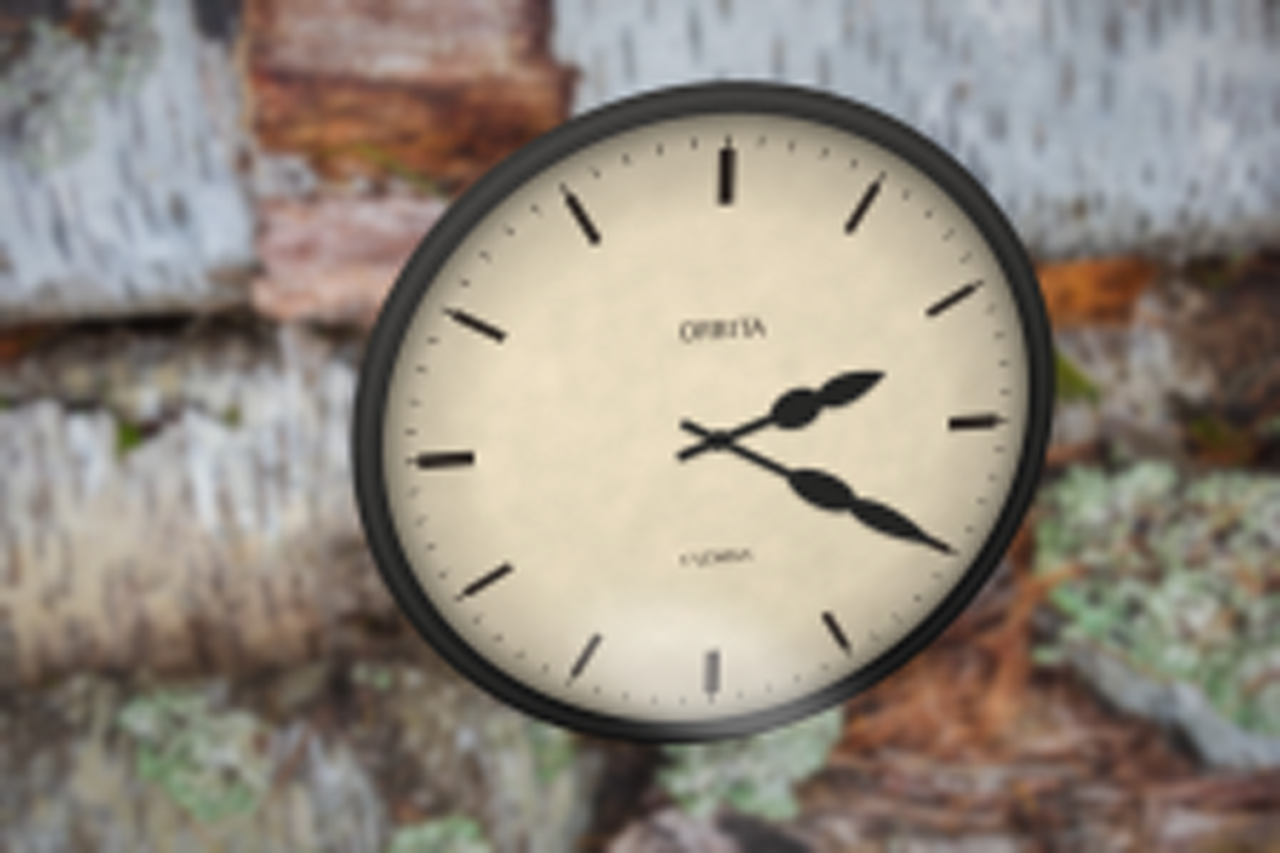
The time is 2:20
